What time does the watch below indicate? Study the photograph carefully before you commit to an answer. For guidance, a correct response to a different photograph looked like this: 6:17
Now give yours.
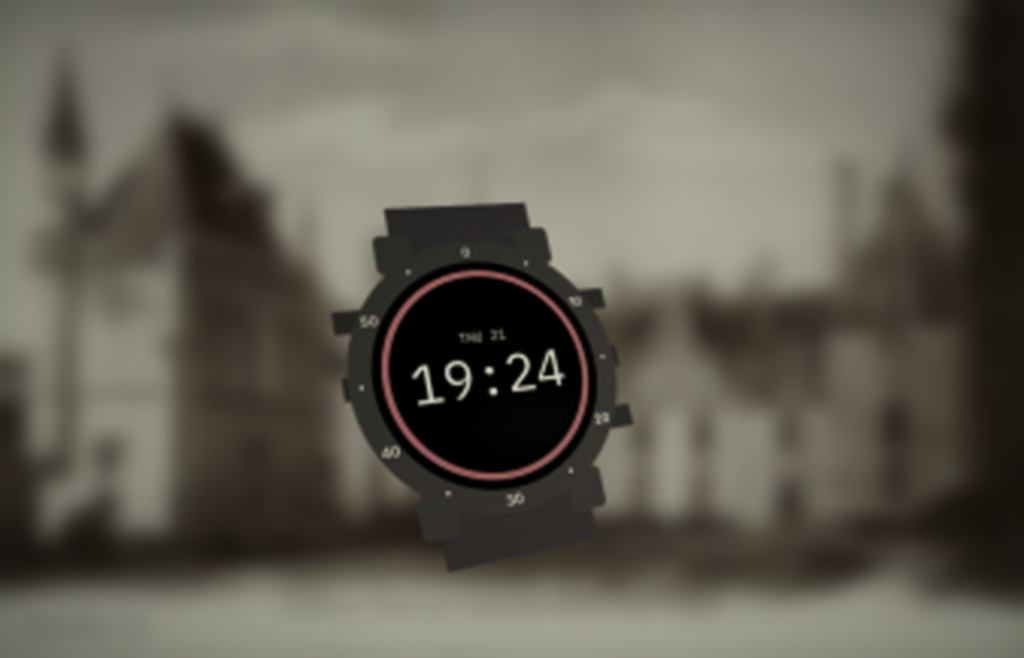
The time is 19:24
